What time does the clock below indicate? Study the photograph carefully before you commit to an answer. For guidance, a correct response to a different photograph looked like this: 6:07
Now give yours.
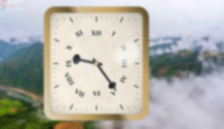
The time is 9:24
